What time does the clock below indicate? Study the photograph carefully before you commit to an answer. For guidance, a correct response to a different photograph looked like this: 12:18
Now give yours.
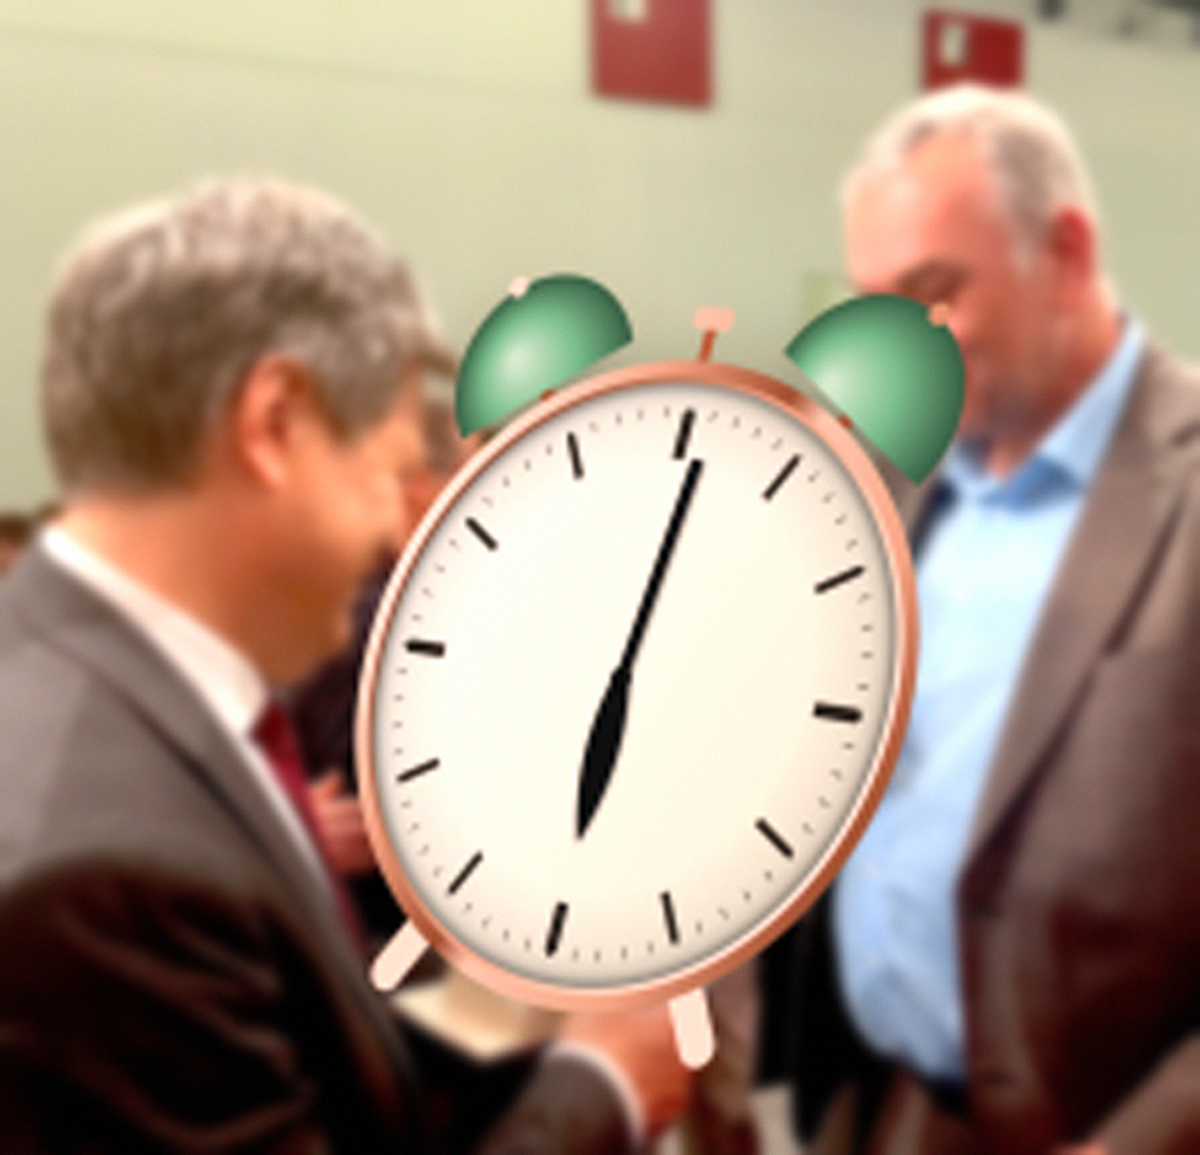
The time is 6:01
